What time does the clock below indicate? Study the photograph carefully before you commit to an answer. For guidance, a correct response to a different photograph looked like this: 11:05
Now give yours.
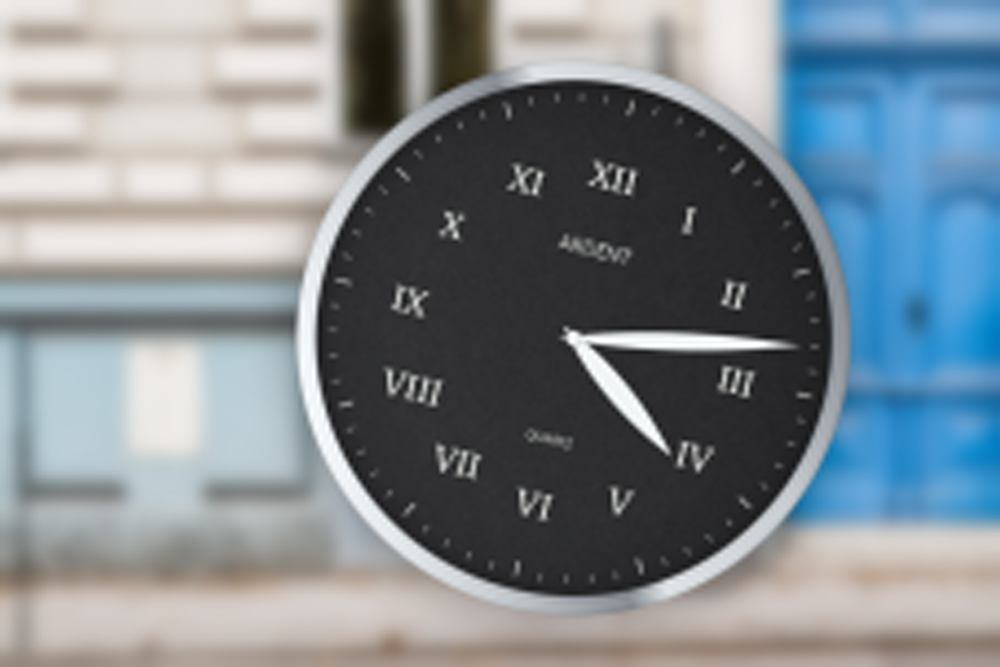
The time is 4:13
